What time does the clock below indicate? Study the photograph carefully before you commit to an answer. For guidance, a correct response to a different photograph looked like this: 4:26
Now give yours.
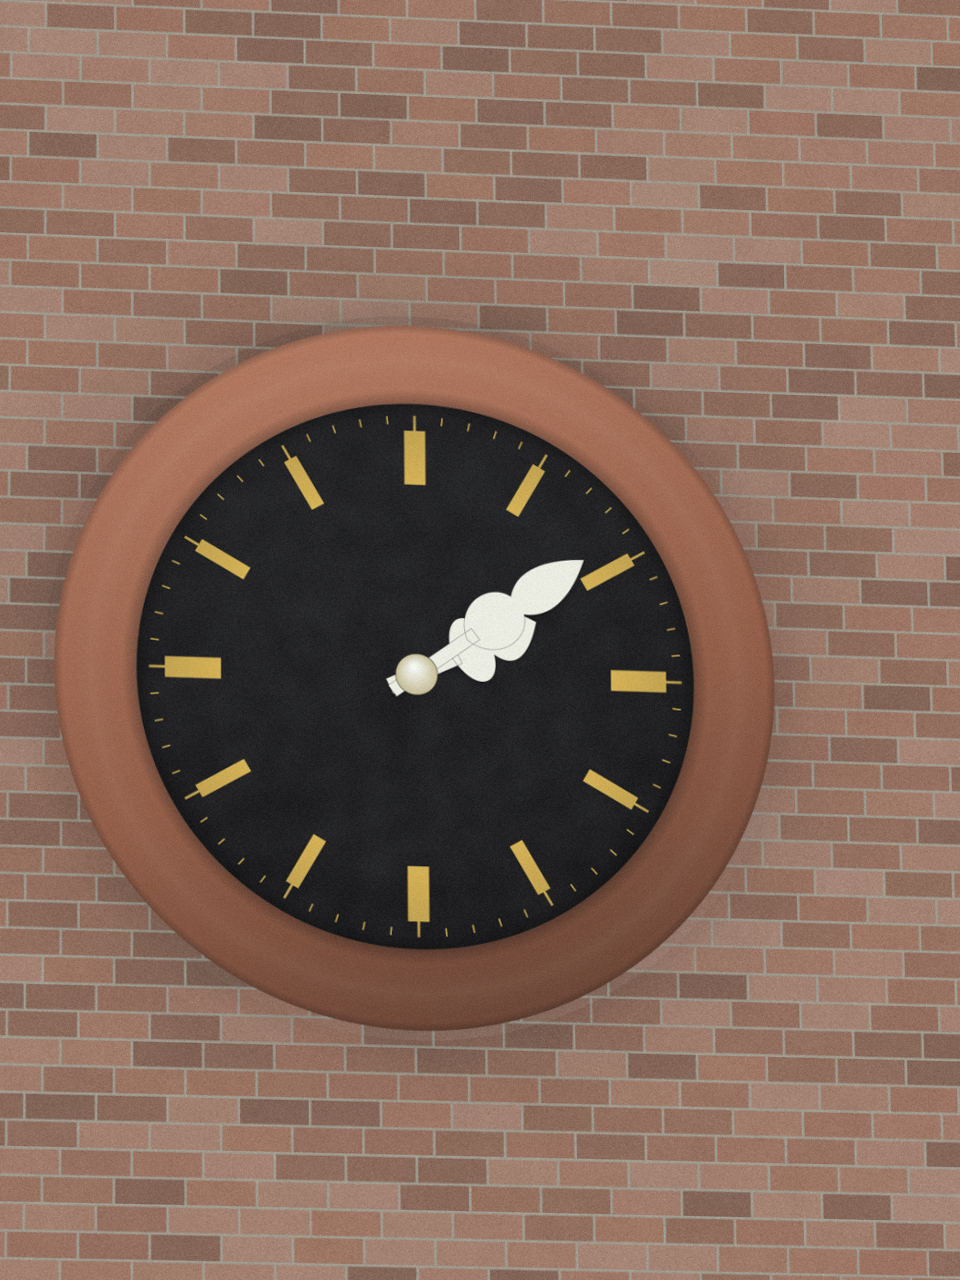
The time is 2:09
